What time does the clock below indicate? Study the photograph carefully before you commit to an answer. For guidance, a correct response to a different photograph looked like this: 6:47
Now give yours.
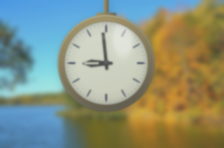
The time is 8:59
